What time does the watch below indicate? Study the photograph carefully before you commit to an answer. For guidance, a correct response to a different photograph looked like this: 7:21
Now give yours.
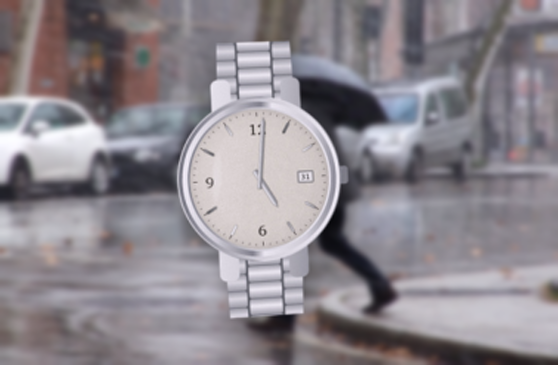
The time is 5:01
